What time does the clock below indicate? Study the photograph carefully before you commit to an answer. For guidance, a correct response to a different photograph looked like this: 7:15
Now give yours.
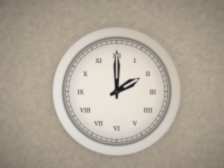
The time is 2:00
